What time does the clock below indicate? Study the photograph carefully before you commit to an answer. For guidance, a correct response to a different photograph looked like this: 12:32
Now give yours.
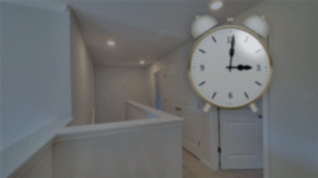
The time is 3:01
